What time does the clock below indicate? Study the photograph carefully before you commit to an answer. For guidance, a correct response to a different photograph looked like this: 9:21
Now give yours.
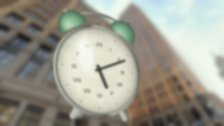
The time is 5:11
